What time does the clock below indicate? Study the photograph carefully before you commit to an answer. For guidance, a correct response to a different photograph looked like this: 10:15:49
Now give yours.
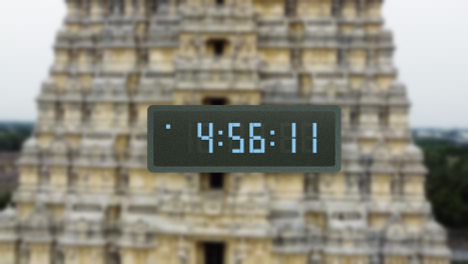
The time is 4:56:11
